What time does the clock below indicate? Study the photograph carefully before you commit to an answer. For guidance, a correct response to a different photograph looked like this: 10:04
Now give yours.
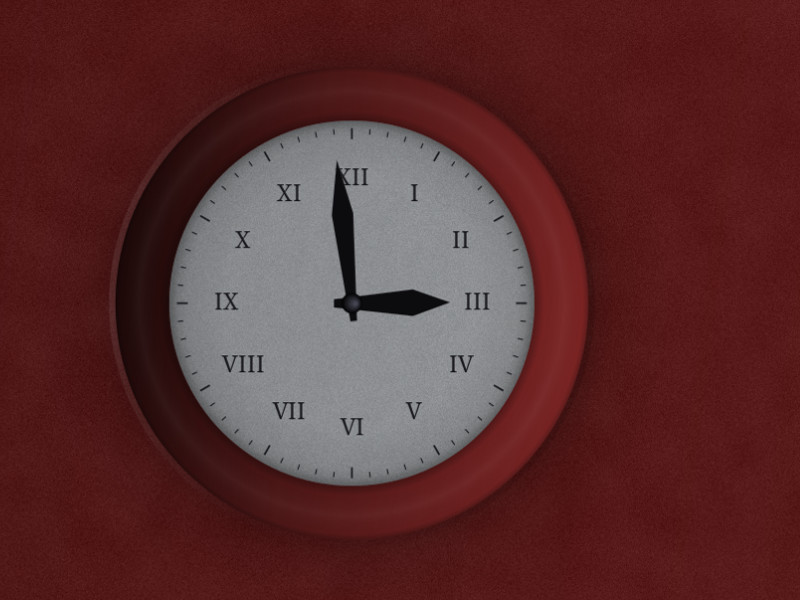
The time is 2:59
